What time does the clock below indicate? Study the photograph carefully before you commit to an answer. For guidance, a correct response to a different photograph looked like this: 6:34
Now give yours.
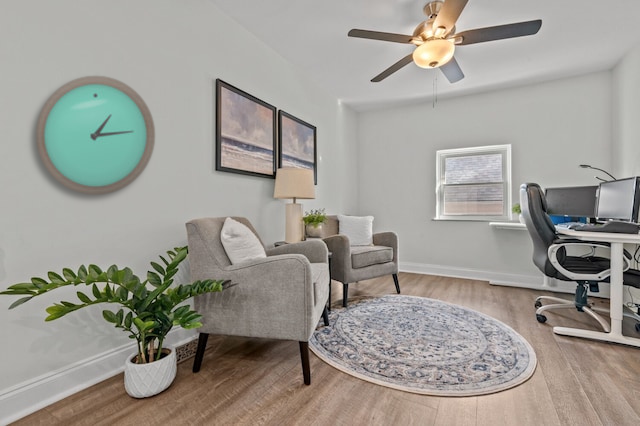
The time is 1:14
